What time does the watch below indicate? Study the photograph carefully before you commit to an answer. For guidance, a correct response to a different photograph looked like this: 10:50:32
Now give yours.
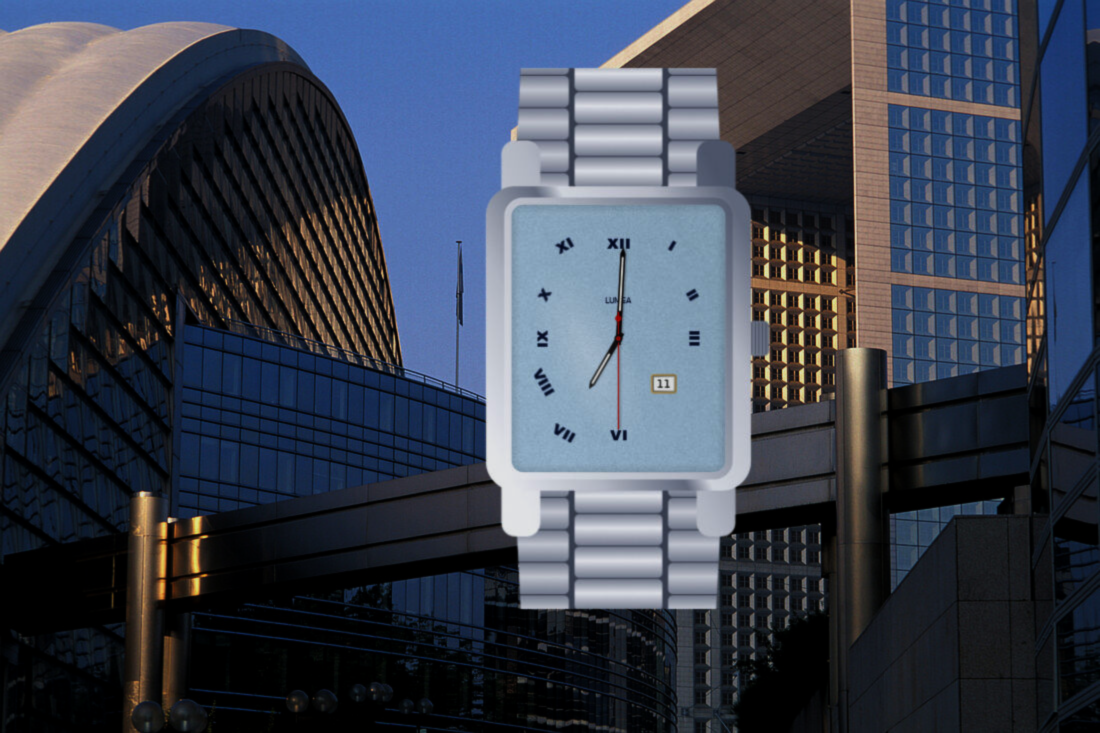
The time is 7:00:30
